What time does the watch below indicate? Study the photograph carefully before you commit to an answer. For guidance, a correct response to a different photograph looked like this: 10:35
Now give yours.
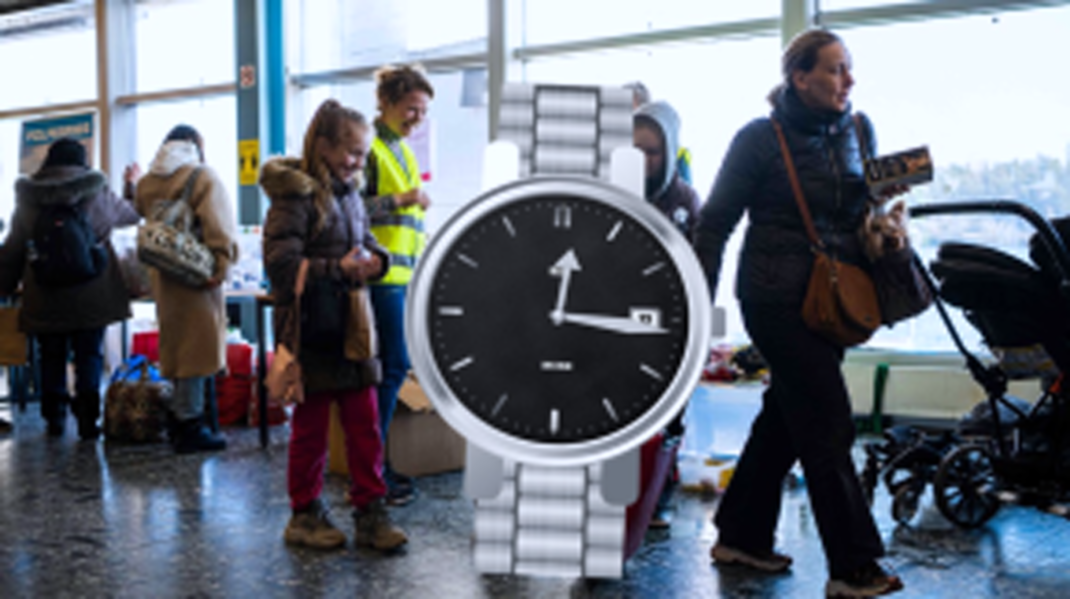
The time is 12:16
